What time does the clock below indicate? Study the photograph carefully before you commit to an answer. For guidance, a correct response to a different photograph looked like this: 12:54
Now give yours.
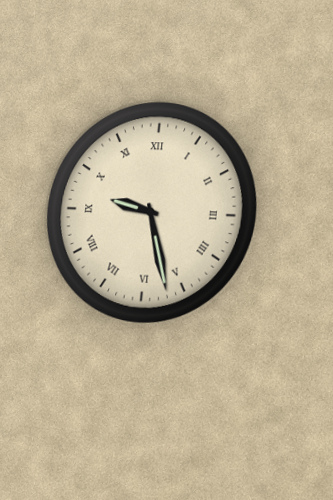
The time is 9:27
